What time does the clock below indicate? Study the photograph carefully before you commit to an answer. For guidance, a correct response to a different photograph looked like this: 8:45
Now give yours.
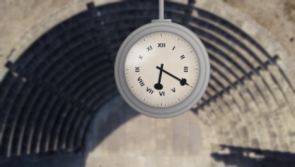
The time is 6:20
